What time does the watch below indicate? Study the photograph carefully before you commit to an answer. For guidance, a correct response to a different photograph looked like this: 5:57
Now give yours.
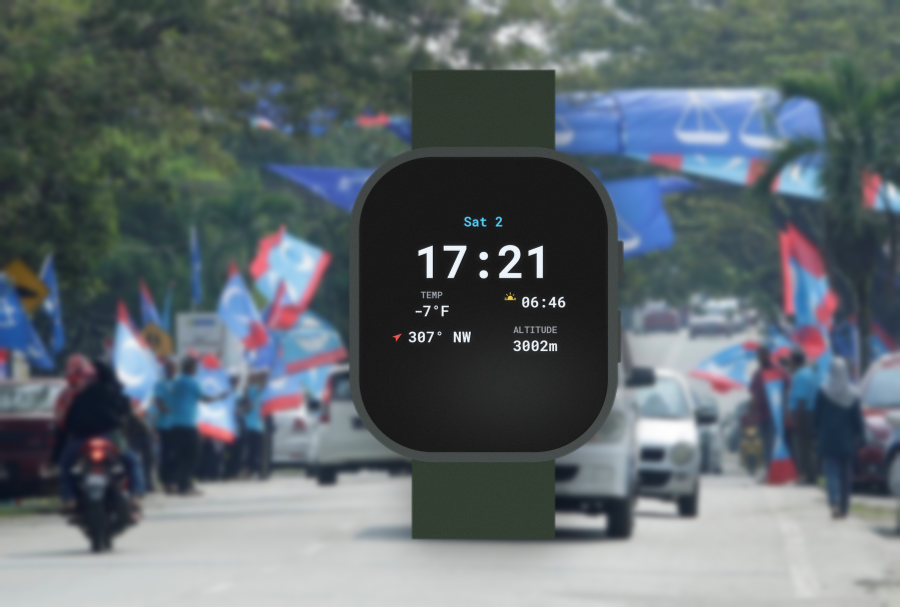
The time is 17:21
